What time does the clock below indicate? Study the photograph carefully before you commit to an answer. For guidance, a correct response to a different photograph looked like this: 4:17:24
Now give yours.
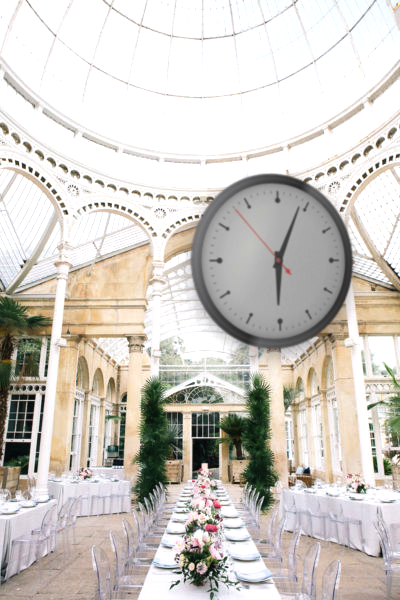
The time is 6:03:53
